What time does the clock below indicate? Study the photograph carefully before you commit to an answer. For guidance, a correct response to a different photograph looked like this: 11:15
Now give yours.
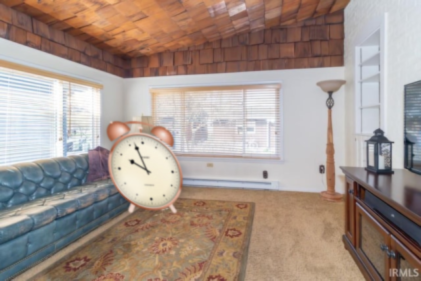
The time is 9:57
